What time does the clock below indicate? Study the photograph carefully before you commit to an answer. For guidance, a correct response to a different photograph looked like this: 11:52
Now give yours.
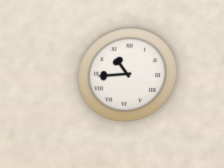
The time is 10:44
